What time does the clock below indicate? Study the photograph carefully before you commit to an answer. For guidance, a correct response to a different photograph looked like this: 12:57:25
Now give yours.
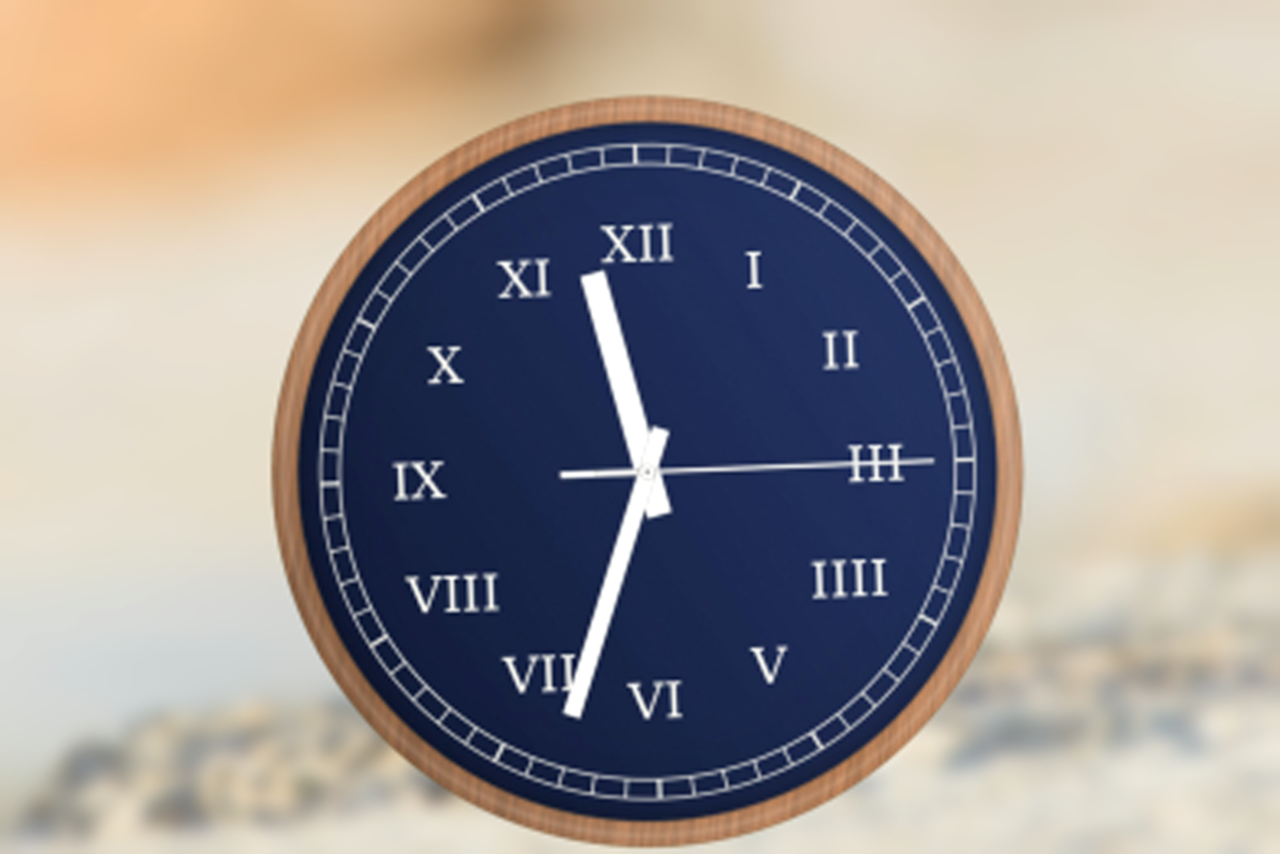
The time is 11:33:15
